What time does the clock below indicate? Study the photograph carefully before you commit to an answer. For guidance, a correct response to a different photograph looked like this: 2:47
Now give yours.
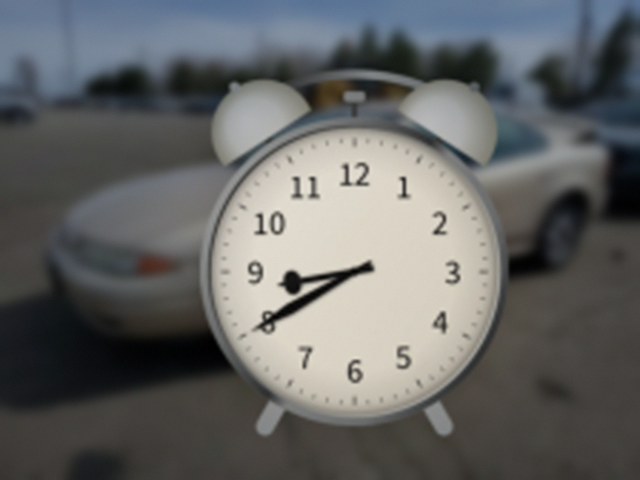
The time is 8:40
